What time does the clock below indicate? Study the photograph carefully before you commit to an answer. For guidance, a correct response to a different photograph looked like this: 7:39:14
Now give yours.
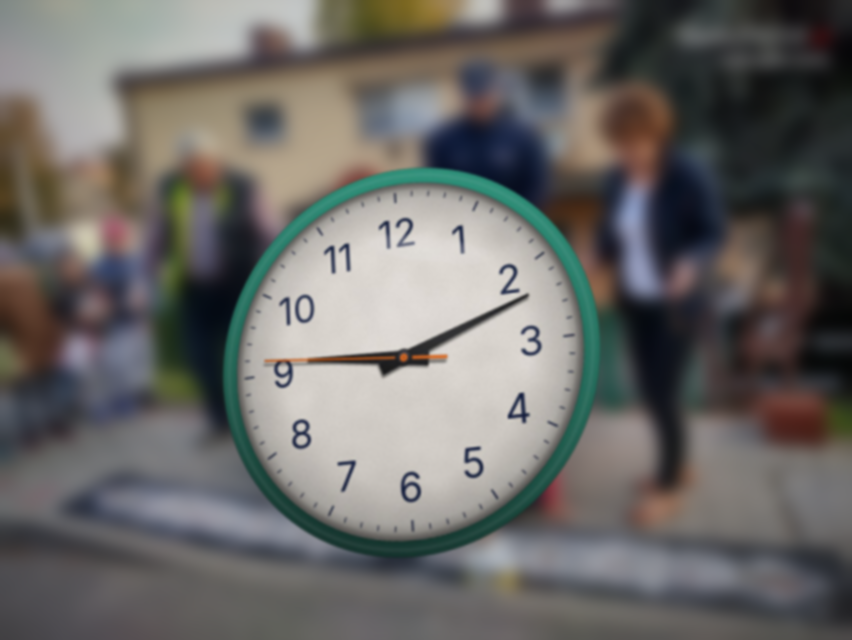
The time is 9:11:46
